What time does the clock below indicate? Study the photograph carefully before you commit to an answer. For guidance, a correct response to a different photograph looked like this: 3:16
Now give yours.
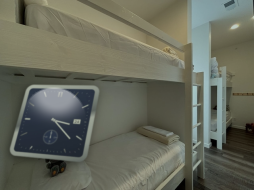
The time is 3:22
